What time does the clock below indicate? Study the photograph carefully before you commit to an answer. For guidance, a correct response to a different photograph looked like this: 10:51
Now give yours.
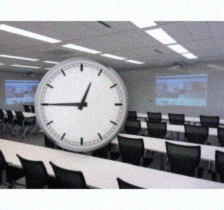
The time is 12:45
